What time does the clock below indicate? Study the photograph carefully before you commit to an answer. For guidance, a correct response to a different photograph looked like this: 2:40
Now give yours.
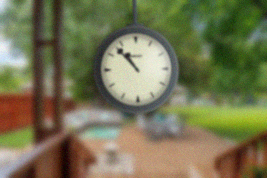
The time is 10:53
